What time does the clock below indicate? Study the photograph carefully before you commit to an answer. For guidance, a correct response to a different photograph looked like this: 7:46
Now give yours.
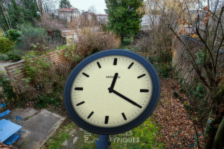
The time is 12:20
